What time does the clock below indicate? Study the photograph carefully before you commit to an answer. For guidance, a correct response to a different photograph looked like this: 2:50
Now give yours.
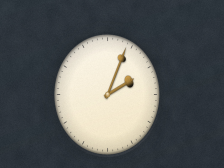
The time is 2:04
